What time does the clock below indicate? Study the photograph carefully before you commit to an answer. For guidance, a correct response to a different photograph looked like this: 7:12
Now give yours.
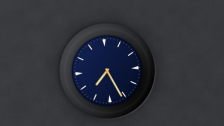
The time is 7:26
